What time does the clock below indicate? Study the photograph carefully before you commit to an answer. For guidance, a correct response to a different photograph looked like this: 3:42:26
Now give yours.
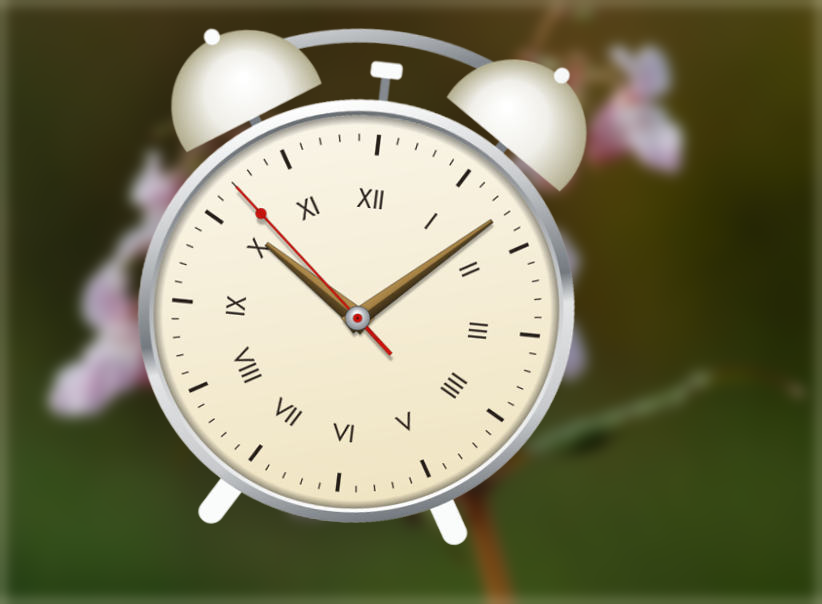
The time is 10:07:52
